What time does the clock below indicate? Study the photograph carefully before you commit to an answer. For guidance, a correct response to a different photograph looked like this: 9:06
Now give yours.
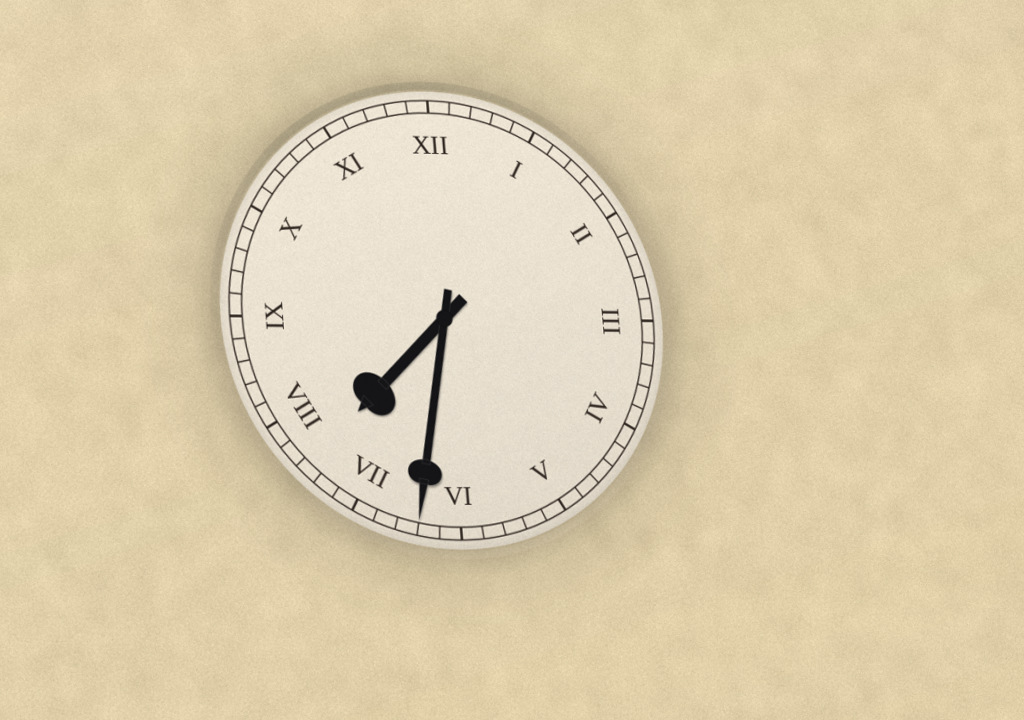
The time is 7:32
